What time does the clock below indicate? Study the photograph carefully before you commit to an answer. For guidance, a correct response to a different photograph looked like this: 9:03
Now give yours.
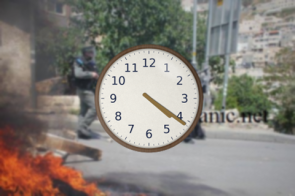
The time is 4:21
